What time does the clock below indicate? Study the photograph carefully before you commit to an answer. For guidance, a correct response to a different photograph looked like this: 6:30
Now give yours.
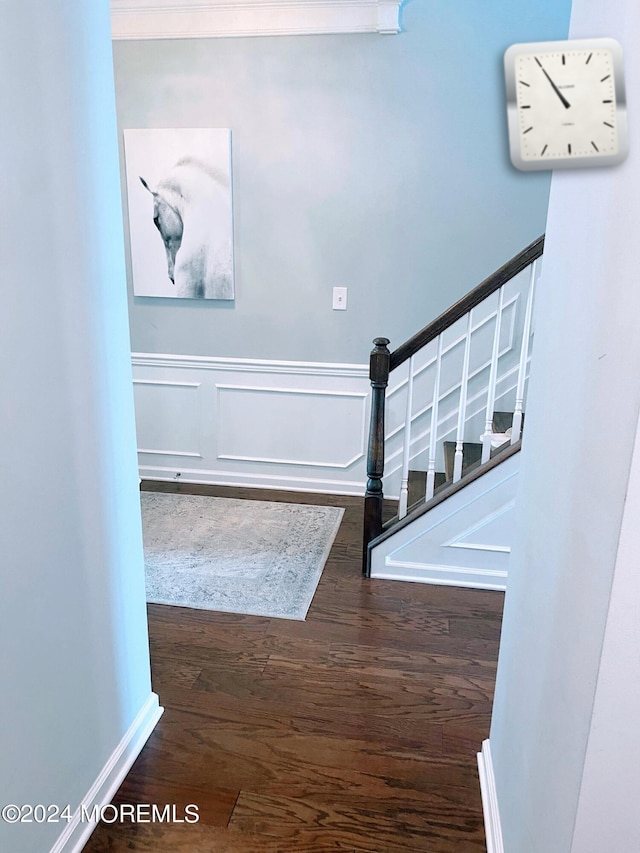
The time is 10:55
